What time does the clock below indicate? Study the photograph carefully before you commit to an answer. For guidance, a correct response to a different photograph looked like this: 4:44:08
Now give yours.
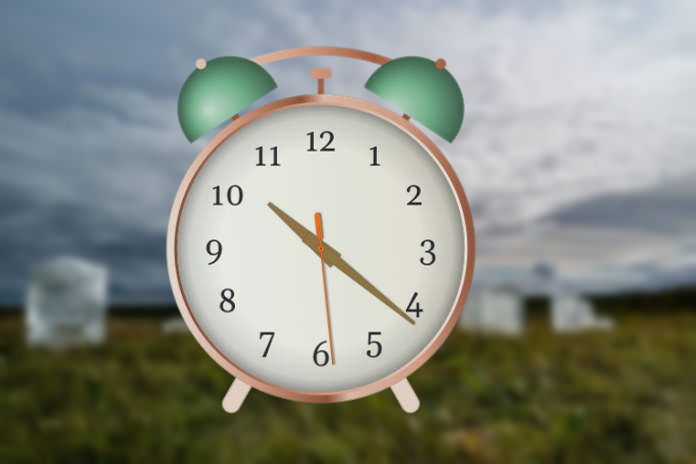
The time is 10:21:29
